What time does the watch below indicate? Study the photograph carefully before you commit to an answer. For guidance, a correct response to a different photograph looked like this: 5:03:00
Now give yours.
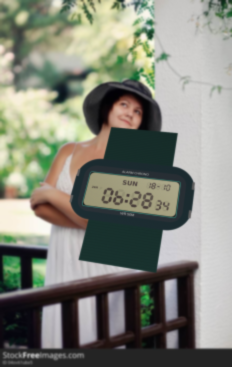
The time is 6:28:34
